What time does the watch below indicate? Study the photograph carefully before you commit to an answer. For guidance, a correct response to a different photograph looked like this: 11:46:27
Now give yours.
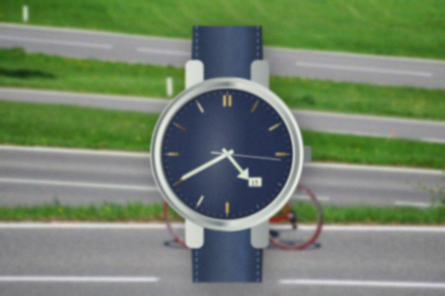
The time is 4:40:16
